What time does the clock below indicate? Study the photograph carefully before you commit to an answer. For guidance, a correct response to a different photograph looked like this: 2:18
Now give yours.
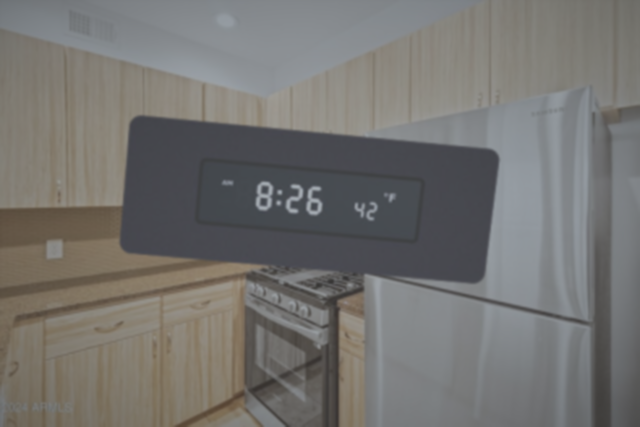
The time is 8:26
